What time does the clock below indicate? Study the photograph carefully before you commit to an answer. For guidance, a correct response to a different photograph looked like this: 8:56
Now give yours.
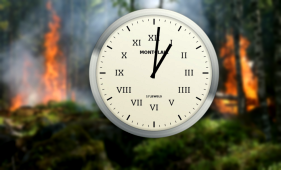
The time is 1:01
